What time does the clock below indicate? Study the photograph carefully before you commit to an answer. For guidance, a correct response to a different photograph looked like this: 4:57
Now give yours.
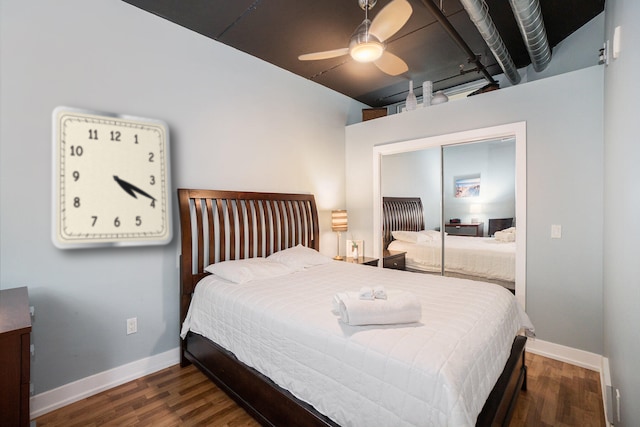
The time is 4:19
